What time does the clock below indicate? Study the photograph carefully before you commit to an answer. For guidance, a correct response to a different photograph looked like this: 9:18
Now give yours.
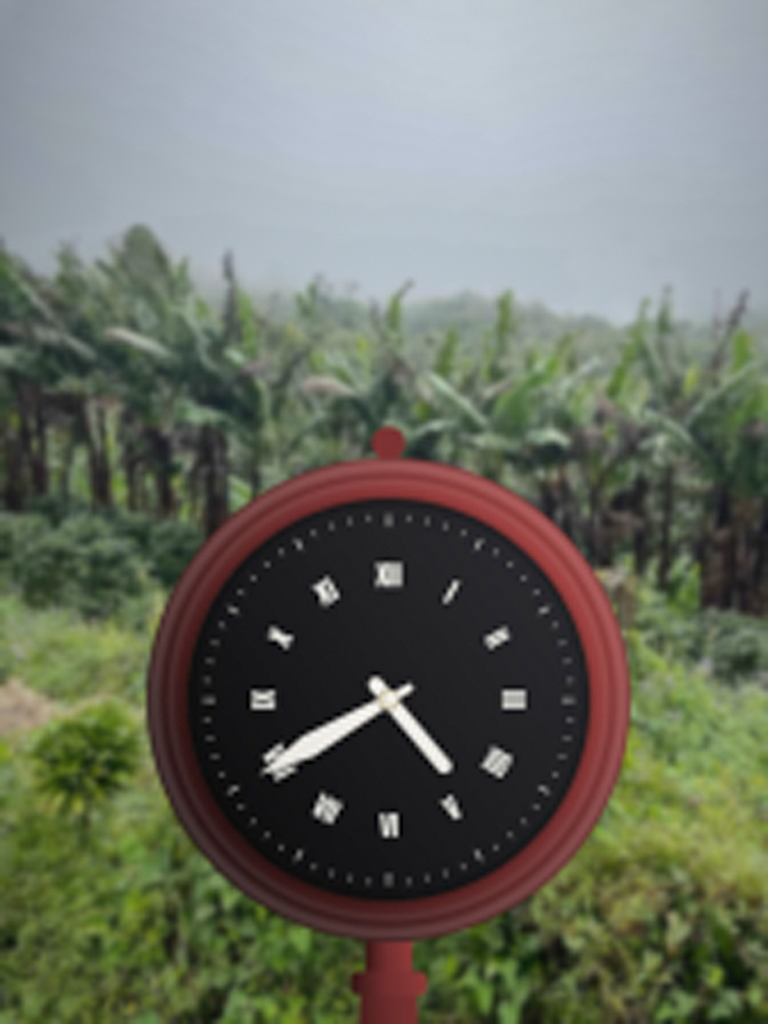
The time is 4:40
